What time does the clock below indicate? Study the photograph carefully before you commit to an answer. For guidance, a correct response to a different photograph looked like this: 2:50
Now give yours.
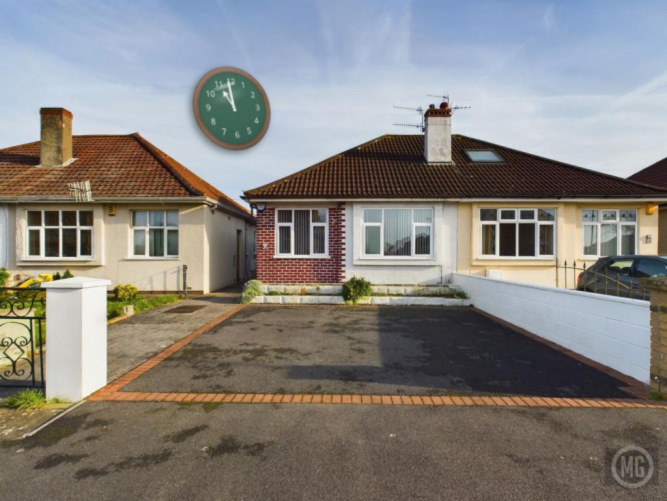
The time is 10:59
